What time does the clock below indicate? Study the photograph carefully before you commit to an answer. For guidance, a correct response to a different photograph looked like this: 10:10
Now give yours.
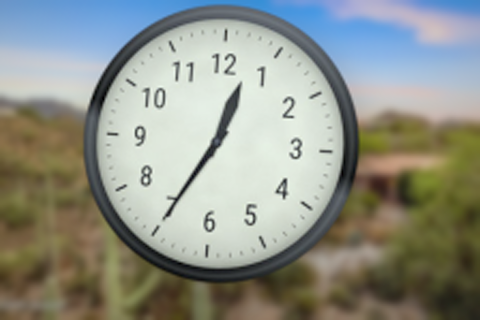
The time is 12:35
